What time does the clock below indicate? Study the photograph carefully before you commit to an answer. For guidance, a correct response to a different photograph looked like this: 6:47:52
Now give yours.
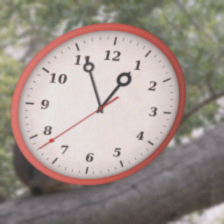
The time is 12:55:38
